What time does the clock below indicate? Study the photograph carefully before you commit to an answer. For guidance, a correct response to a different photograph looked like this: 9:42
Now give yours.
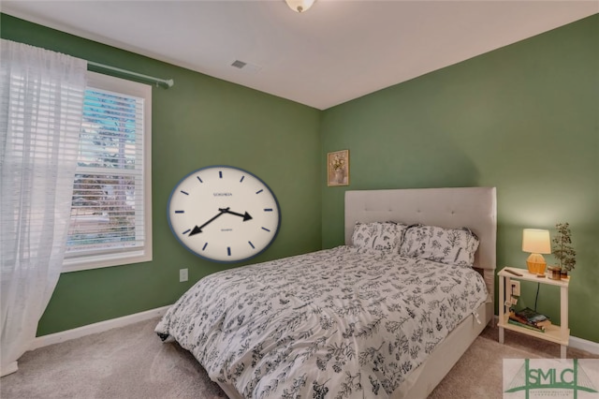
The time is 3:39
